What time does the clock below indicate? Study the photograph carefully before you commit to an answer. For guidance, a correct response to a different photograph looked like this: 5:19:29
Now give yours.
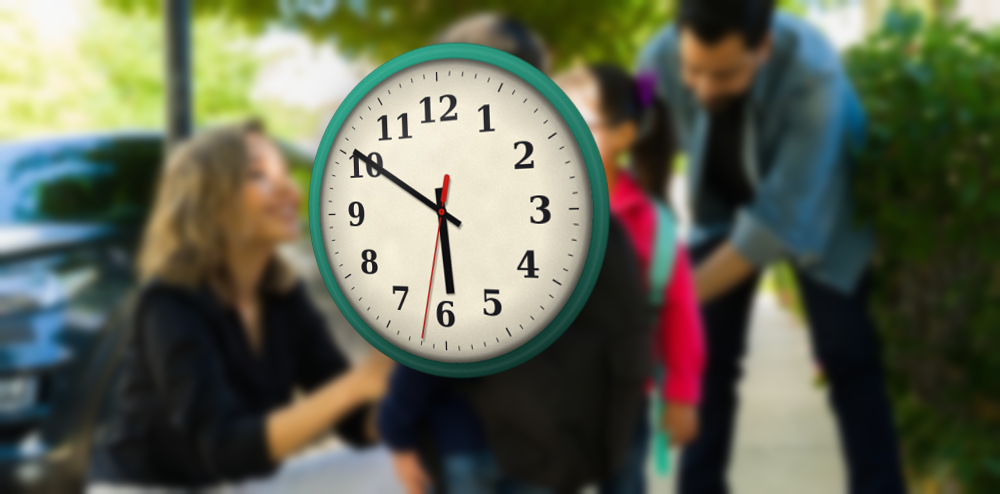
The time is 5:50:32
